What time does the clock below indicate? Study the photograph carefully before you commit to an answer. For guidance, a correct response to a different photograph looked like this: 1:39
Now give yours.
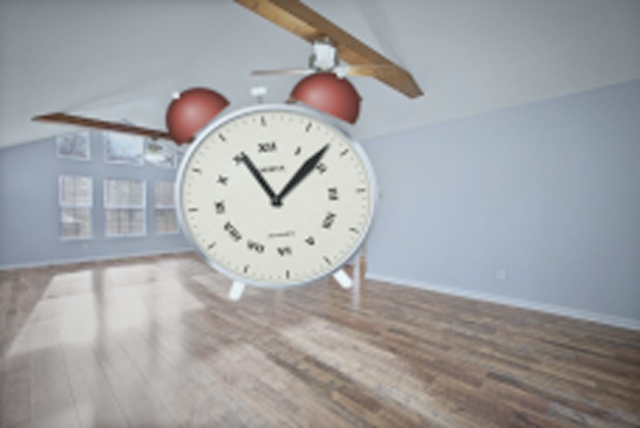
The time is 11:08
